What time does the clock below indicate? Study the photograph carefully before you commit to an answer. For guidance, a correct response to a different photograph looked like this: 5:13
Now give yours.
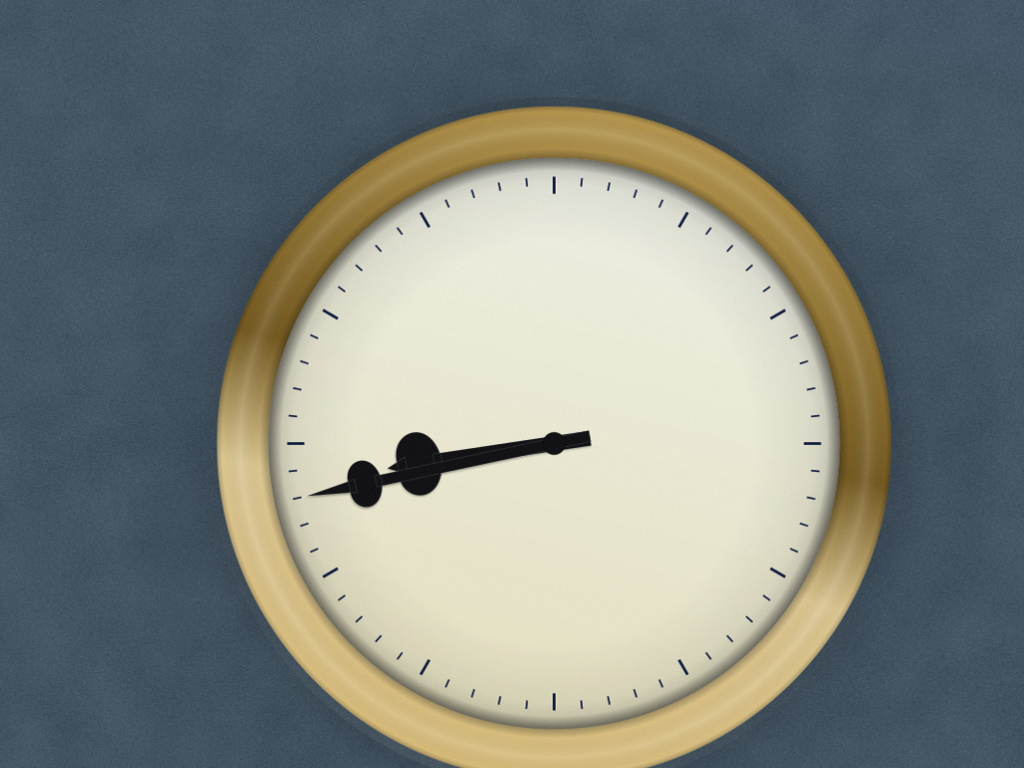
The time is 8:43
